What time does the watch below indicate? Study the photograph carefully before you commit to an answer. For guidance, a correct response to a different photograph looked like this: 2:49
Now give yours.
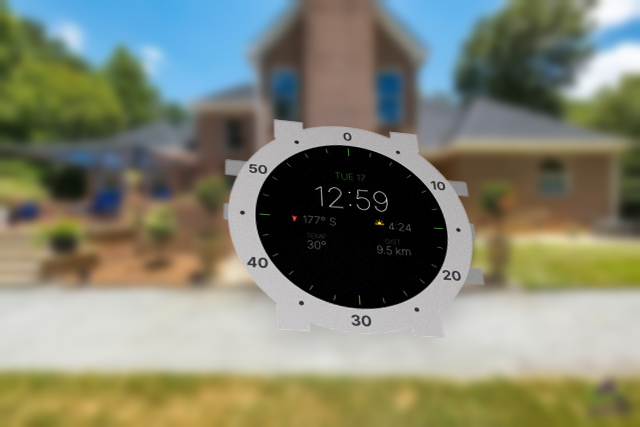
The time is 12:59
